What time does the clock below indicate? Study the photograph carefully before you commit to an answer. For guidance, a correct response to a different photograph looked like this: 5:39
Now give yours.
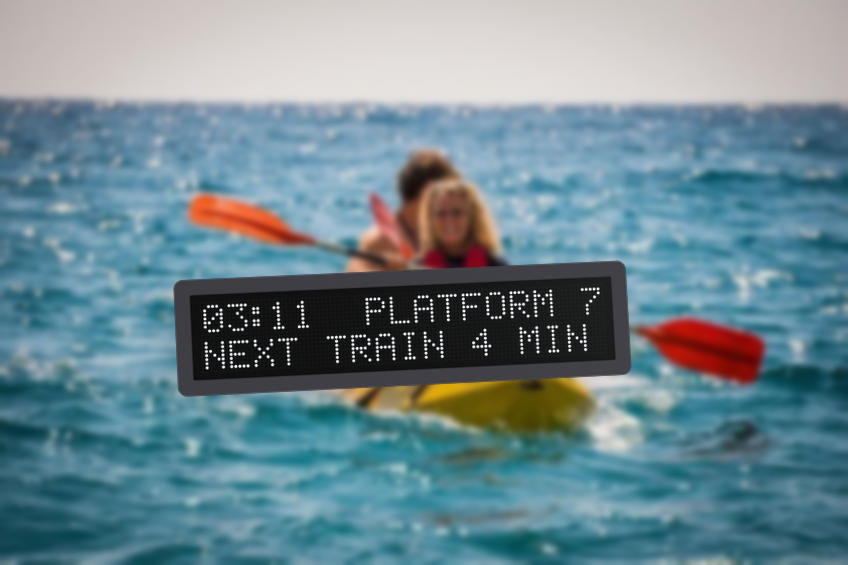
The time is 3:11
